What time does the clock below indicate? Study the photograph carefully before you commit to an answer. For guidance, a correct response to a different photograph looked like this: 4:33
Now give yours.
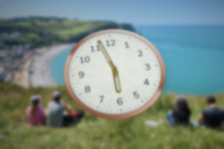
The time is 5:57
